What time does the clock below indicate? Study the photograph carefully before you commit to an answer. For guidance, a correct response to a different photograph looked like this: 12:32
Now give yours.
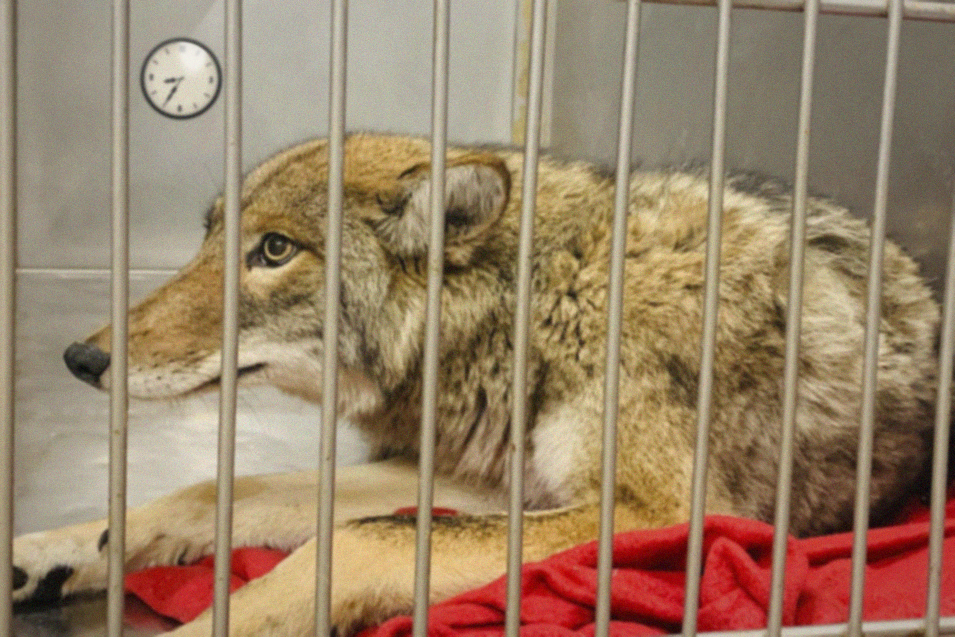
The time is 8:35
